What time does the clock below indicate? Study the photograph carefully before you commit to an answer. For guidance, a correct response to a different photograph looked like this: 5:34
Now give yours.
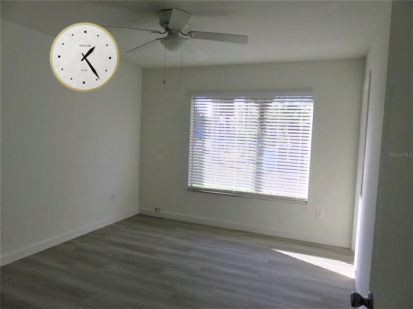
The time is 1:24
